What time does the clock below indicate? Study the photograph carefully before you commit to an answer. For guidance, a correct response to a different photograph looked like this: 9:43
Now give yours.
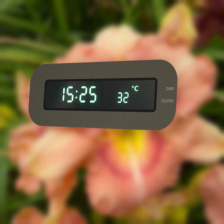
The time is 15:25
